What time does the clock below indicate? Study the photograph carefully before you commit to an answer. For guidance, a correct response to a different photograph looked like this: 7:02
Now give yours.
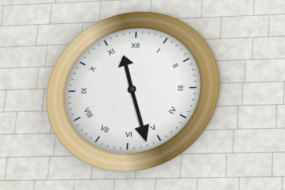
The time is 11:27
